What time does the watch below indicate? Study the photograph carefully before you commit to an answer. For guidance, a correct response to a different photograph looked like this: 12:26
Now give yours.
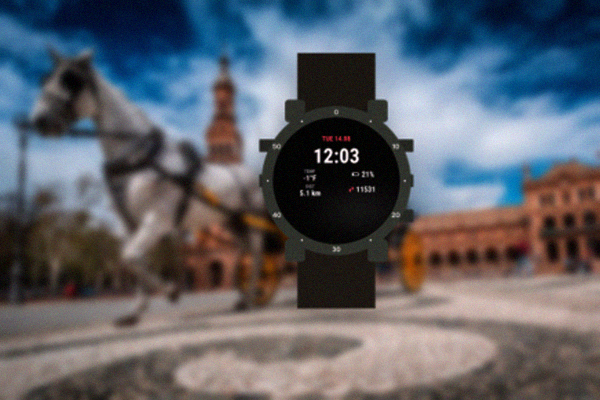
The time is 12:03
